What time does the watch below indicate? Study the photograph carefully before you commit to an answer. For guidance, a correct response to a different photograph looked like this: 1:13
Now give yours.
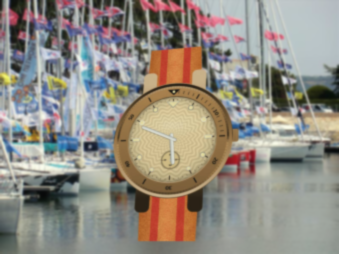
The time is 5:49
